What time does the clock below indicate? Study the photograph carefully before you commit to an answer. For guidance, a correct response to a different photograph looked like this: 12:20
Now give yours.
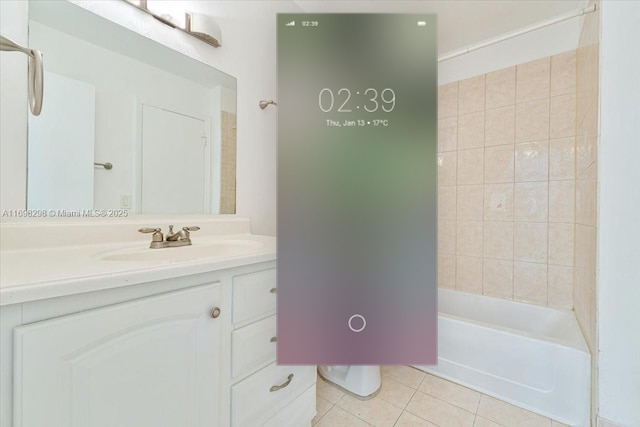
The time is 2:39
